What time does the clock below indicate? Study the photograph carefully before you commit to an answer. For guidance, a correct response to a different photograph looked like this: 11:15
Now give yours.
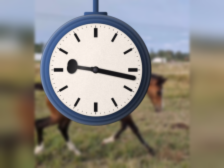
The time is 9:17
